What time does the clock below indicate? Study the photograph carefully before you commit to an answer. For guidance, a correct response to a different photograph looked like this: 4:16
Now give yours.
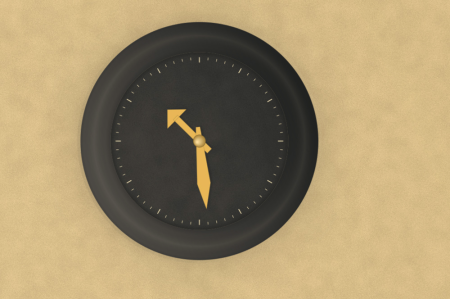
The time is 10:29
